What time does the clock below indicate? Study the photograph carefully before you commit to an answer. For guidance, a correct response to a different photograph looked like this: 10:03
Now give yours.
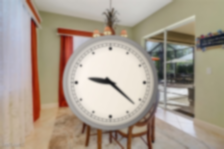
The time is 9:22
